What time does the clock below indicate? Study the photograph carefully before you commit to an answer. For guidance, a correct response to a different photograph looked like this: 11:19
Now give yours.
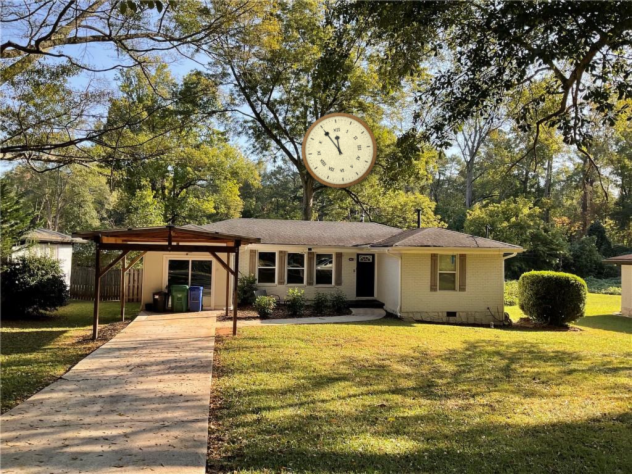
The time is 11:55
